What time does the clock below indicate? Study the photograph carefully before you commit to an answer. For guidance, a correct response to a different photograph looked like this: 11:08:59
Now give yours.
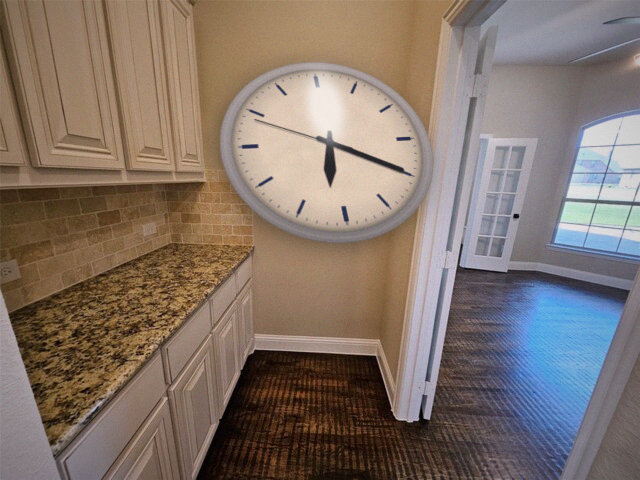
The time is 6:19:49
